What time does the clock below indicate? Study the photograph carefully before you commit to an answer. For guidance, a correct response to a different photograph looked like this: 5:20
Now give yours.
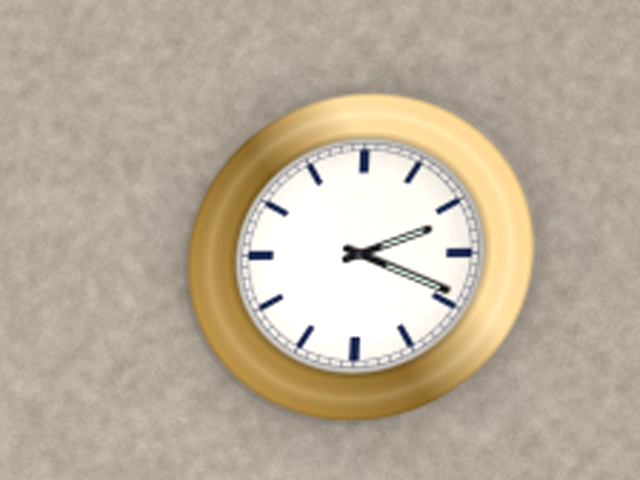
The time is 2:19
